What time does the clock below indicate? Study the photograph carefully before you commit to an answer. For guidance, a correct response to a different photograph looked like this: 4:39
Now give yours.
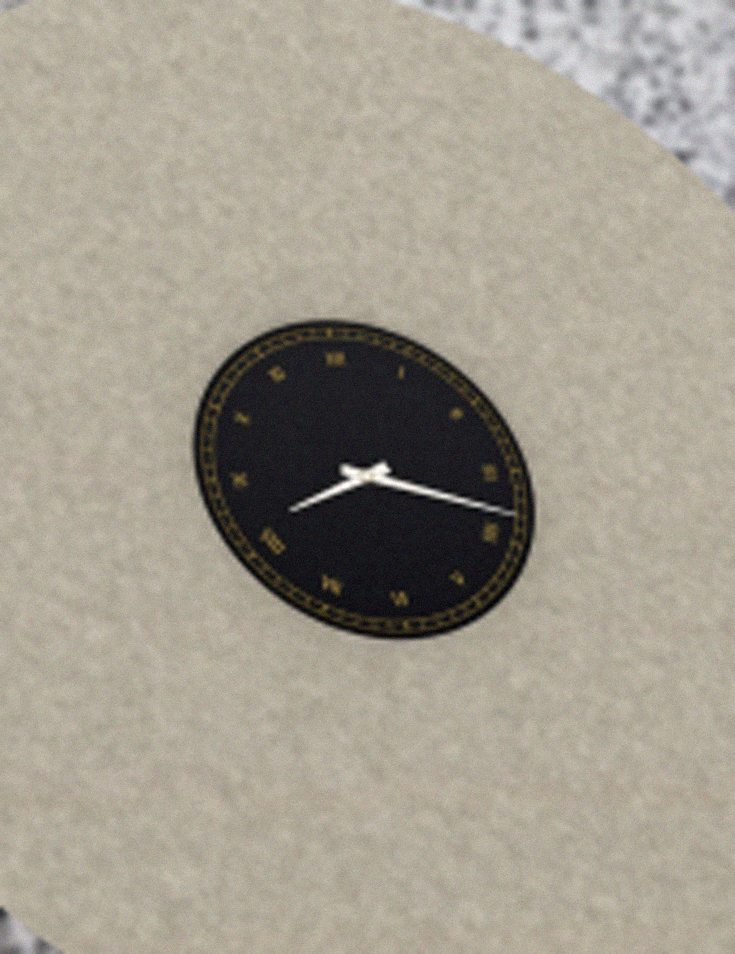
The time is 8:18
